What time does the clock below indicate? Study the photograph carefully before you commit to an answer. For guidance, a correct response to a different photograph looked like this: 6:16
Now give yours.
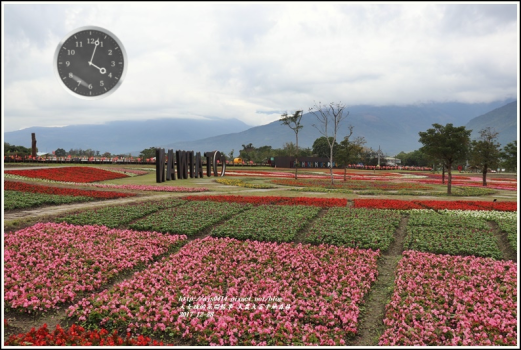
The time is 4:03
